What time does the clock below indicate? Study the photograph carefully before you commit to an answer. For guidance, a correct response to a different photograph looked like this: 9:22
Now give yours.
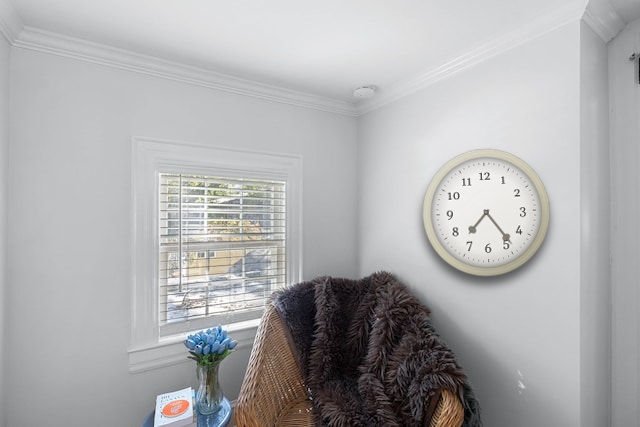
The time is 7:24
